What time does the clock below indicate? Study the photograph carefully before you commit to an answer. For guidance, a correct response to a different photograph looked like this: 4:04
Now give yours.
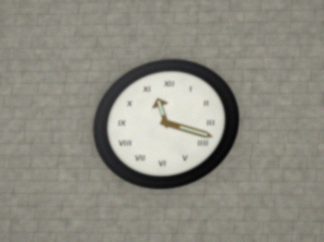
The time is 11:18
